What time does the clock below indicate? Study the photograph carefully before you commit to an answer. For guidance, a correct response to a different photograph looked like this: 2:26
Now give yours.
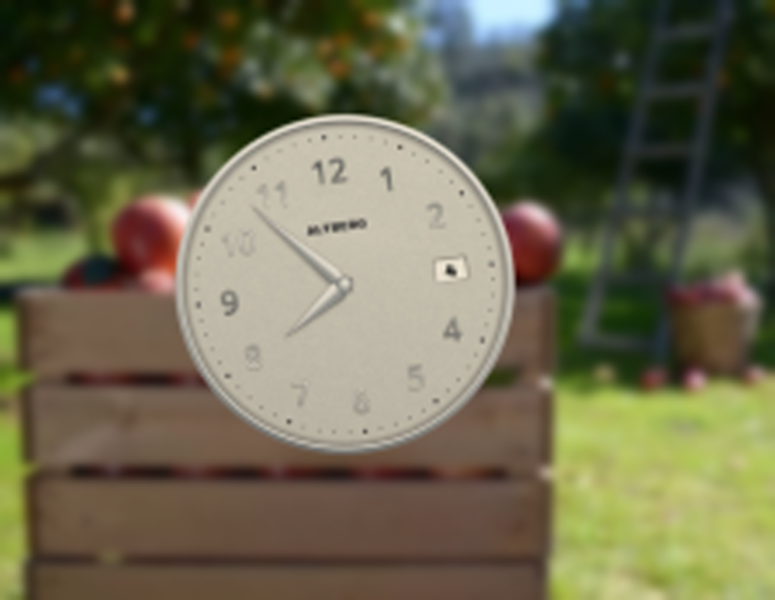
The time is 7:53
